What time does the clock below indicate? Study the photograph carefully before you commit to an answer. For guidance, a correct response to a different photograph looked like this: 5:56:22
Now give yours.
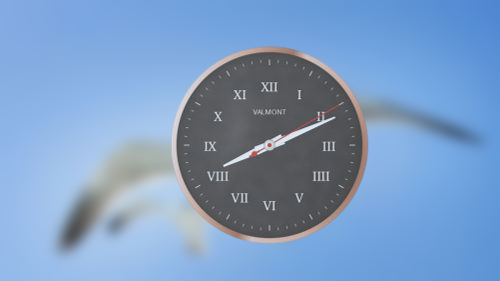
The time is 8:11:10
